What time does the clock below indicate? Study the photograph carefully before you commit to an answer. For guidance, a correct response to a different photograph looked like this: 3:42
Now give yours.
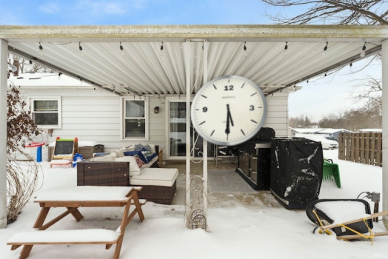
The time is 5:30
